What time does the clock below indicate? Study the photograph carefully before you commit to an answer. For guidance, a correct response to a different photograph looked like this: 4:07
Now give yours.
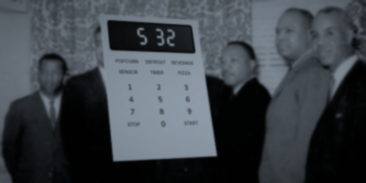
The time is 5:32
